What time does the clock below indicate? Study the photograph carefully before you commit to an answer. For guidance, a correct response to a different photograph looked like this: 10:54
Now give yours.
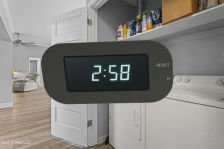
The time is 2:58
